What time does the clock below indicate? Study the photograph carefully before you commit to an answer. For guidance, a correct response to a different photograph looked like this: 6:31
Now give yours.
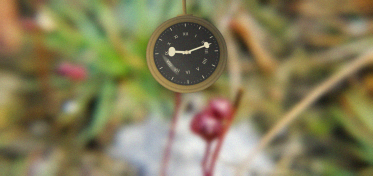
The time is 9:12
